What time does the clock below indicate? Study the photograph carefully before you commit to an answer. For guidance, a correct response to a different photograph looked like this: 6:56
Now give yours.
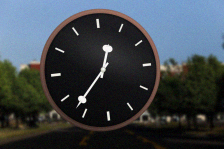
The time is 12:37
